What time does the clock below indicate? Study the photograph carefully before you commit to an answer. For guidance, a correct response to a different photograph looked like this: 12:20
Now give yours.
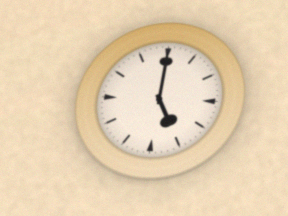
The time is 5:00
